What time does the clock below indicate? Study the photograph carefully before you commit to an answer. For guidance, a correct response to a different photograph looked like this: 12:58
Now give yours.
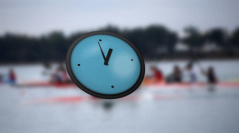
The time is 12:59
